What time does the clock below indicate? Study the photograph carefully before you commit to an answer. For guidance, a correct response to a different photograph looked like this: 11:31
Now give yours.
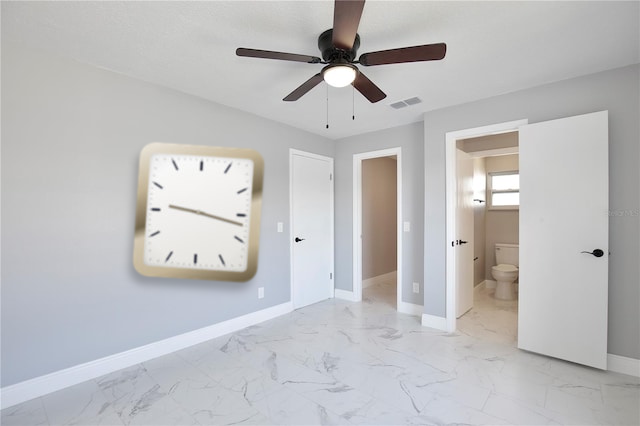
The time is 9:17
